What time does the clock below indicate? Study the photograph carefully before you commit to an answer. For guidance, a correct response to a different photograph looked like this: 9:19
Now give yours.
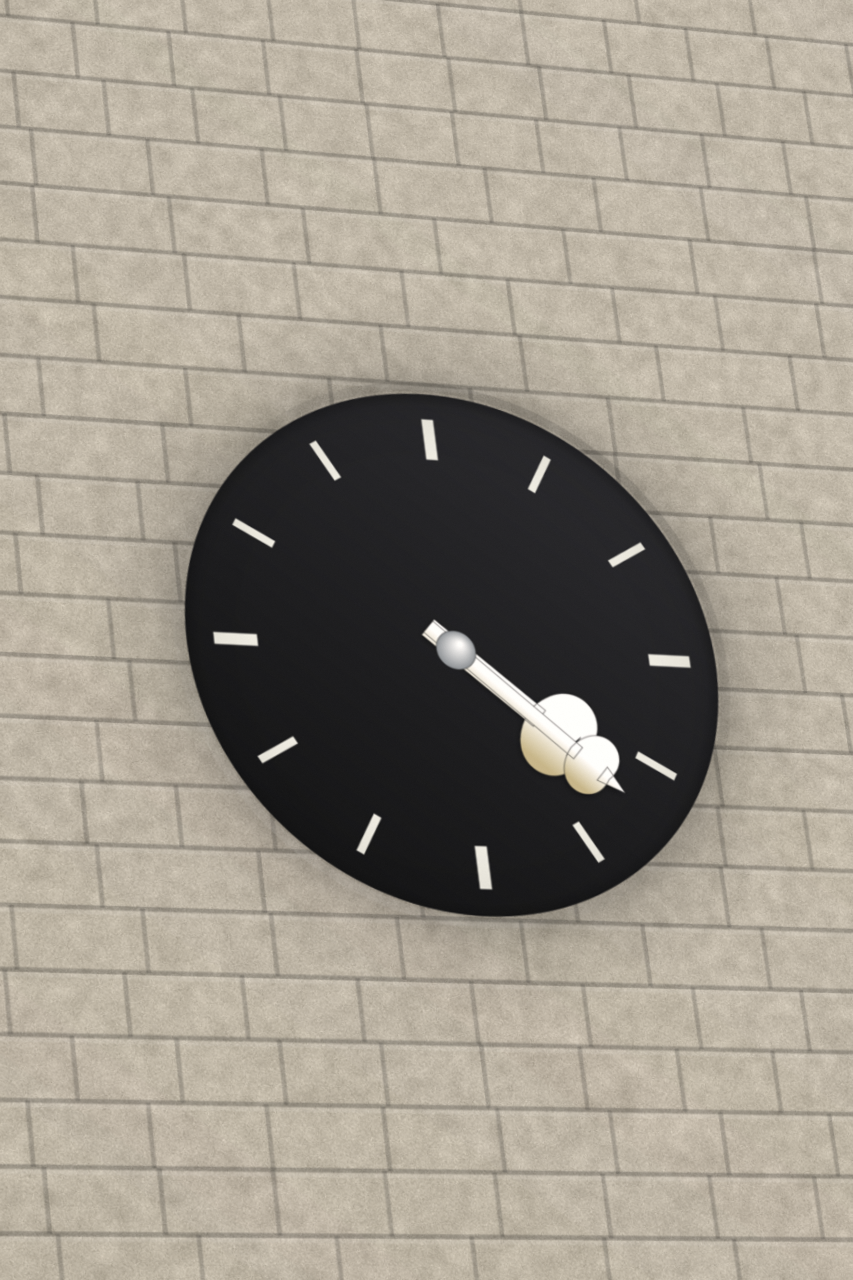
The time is 4:22
